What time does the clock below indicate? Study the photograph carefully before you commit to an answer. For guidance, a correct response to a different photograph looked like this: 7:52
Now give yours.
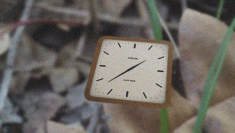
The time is 1:38
